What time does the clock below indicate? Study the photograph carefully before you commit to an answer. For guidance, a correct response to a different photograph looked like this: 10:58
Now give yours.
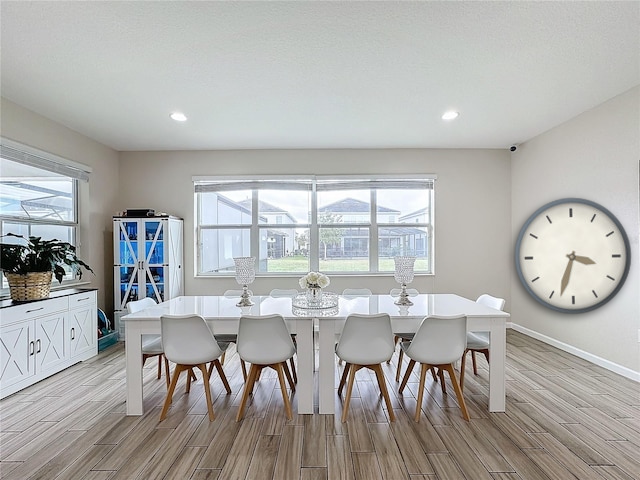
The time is 3:33
